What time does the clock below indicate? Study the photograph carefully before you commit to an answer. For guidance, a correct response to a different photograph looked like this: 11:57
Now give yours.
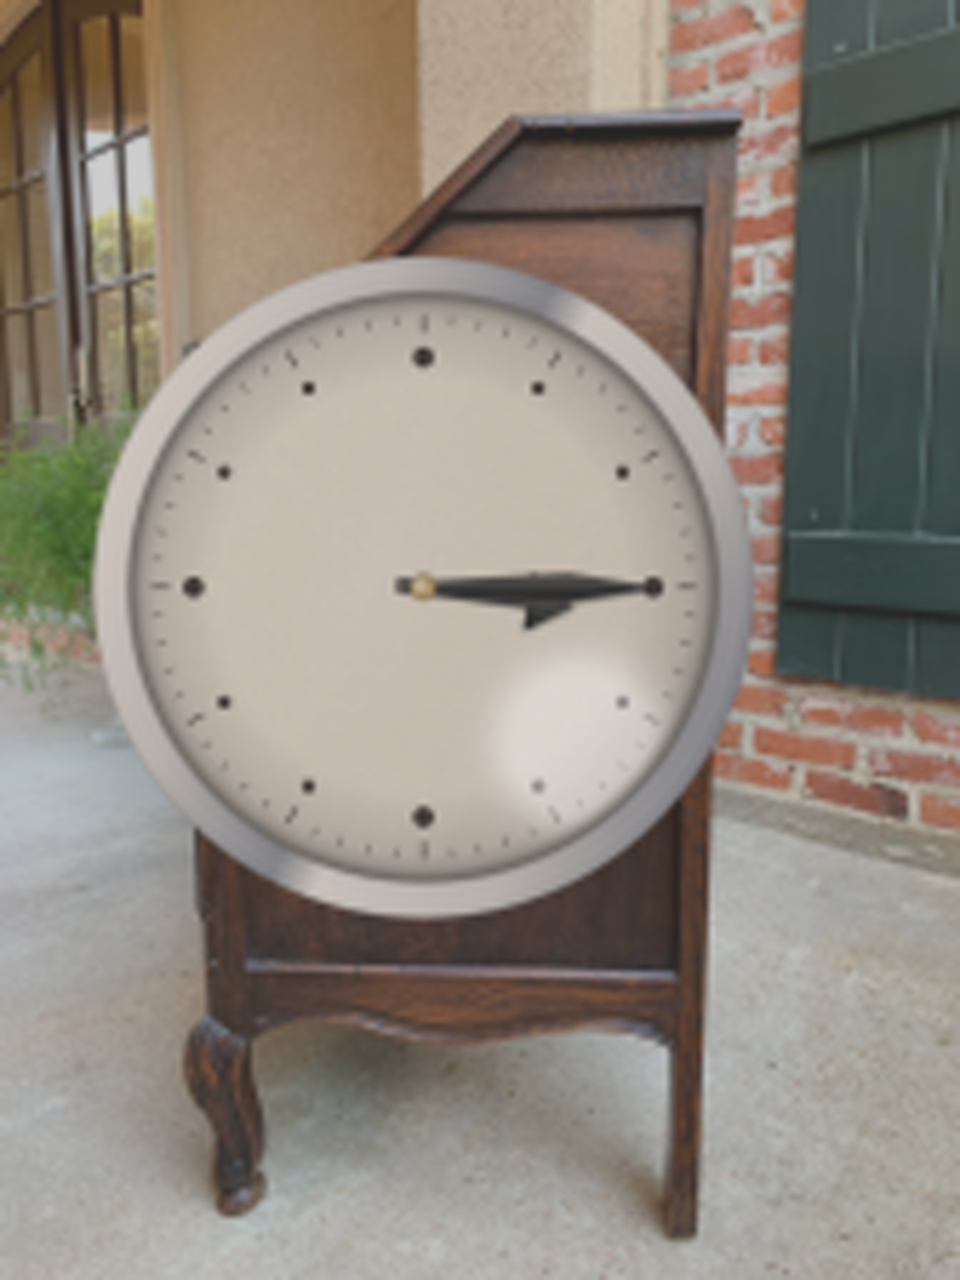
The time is 3:15
